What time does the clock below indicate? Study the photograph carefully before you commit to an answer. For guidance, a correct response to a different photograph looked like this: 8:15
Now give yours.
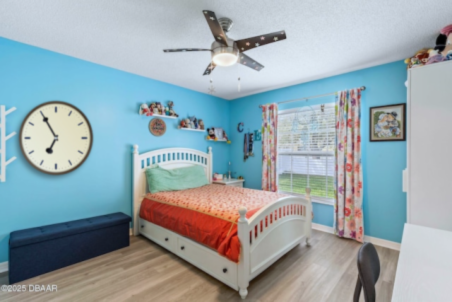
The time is 6:55
